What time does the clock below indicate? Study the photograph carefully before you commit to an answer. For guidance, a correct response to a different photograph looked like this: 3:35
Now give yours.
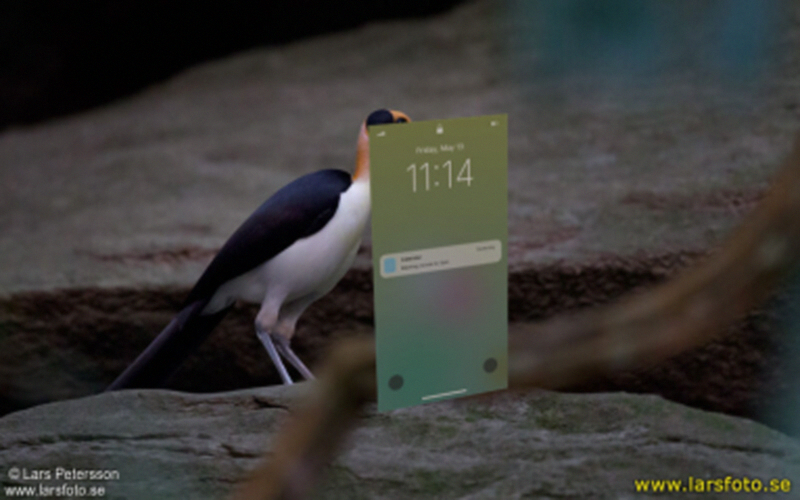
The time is 11:14
